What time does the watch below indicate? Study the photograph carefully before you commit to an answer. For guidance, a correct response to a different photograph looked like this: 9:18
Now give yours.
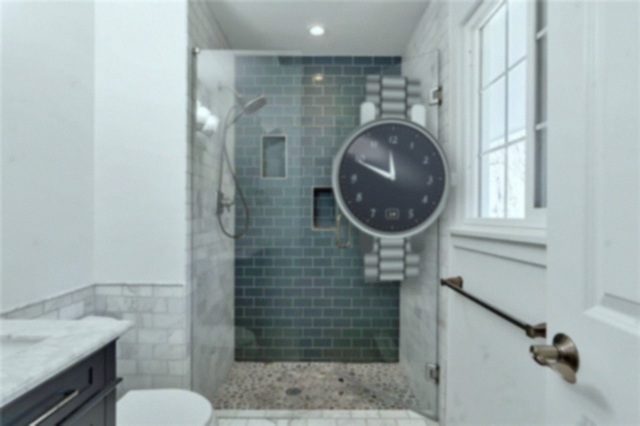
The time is 11:49
